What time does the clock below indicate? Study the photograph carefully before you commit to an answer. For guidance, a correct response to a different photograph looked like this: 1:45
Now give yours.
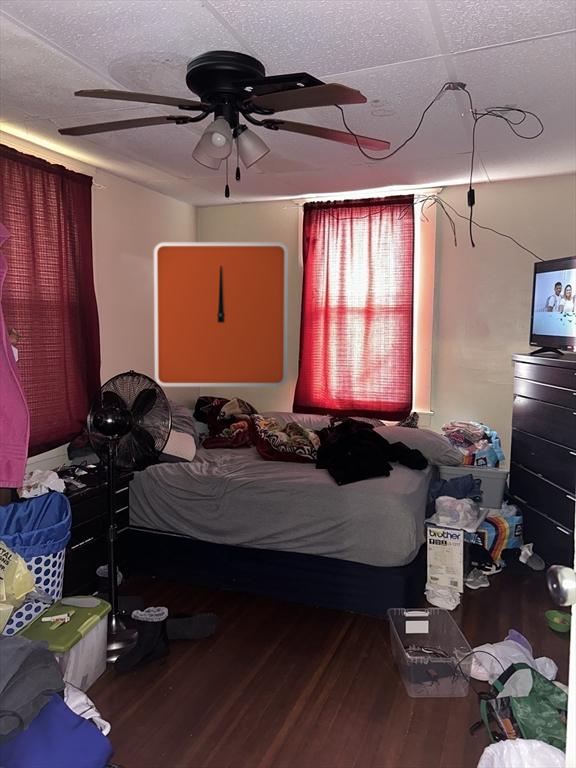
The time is 12:00
